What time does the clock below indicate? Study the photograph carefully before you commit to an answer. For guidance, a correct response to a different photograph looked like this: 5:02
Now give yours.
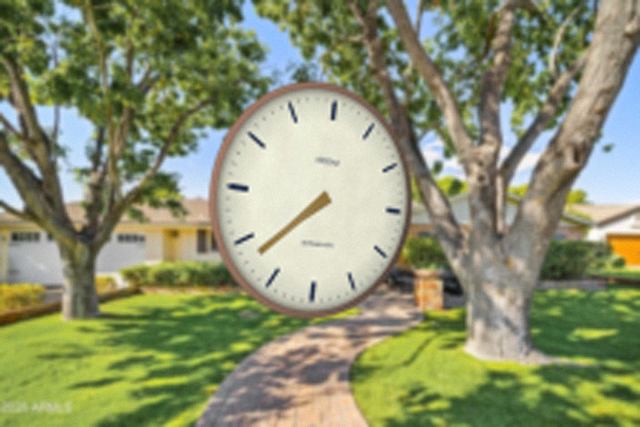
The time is 7:38
